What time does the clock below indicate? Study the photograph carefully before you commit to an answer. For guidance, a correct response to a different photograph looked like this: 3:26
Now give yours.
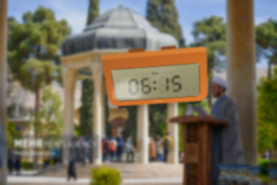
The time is 6:15
